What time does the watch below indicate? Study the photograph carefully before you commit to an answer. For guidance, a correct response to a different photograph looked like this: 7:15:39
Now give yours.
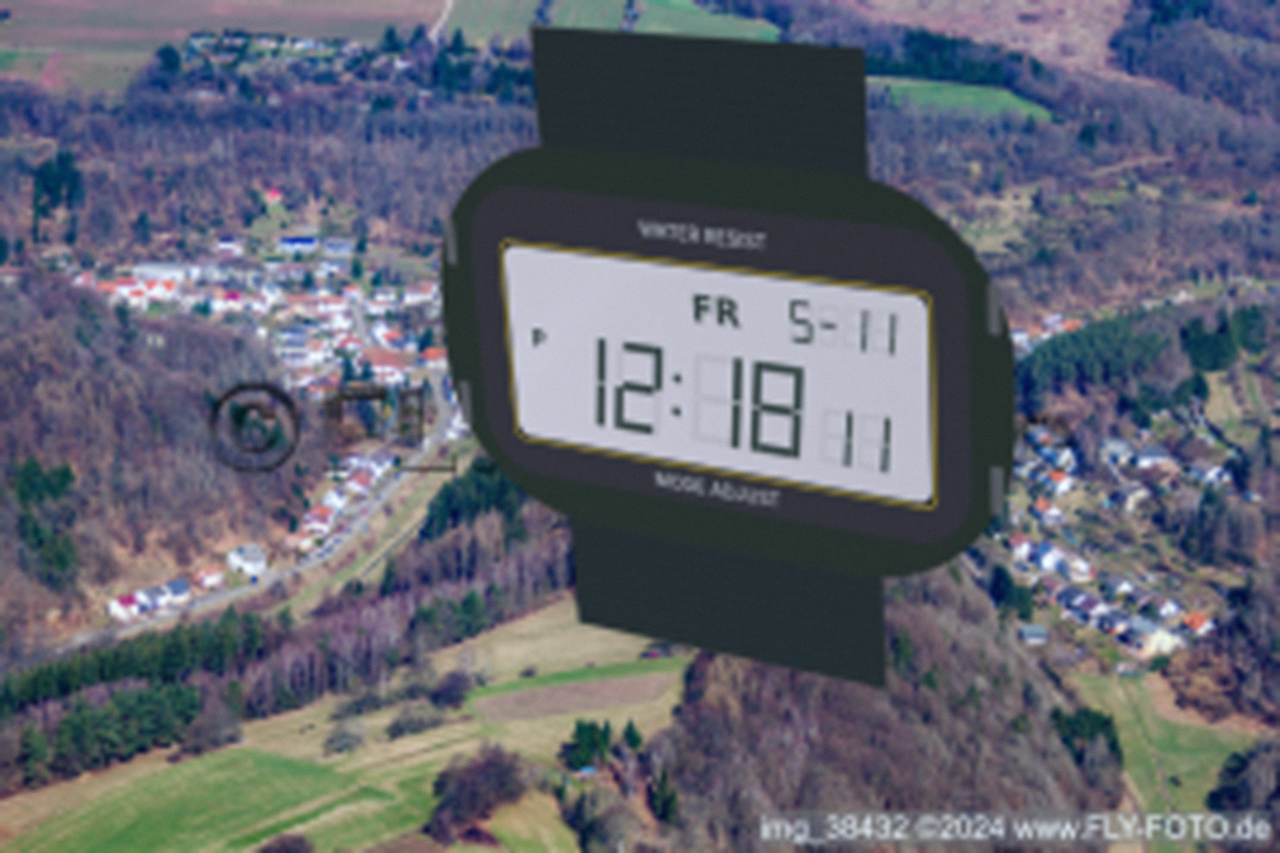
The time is 12:18:11
